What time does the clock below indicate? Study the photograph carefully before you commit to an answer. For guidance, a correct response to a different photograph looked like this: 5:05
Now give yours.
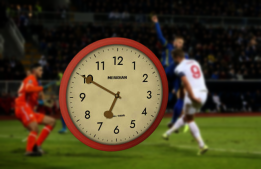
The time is 6:50
